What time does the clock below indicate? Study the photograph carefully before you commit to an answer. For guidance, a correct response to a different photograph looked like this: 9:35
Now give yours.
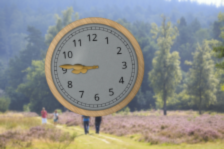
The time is 8:46
